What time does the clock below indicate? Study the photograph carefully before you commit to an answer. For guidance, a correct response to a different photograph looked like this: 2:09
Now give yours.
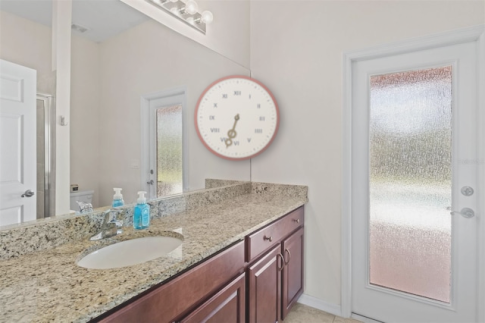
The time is 6:33
